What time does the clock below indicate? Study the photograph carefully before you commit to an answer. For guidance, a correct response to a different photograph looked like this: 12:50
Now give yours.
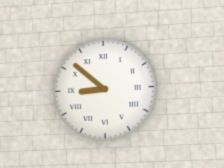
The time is 8:52
